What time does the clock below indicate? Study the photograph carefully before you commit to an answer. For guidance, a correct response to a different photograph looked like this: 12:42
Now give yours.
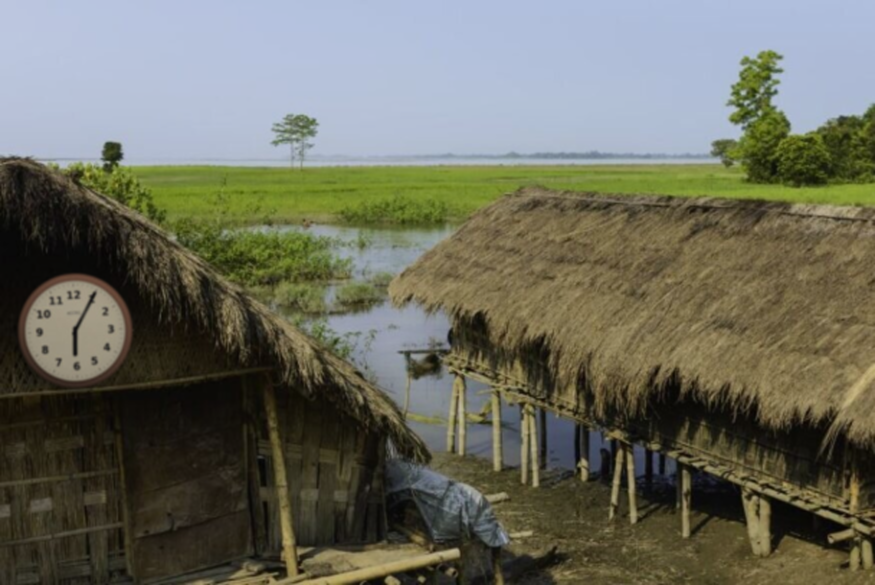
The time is 6:05
